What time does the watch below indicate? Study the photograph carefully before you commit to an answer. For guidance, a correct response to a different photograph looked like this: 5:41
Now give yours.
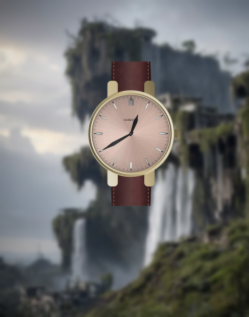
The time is 12:40
